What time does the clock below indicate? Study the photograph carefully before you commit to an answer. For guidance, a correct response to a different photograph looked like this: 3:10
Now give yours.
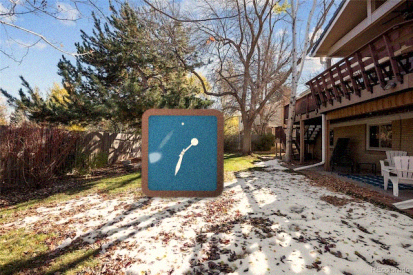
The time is 1:33
